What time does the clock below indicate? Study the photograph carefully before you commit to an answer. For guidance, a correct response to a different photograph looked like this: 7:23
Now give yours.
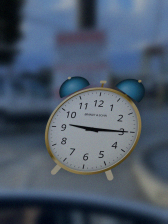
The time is 9:15
